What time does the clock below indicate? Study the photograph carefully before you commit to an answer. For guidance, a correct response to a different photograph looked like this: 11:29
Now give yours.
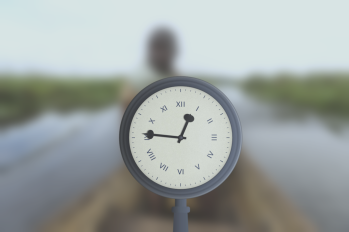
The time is 12:46
